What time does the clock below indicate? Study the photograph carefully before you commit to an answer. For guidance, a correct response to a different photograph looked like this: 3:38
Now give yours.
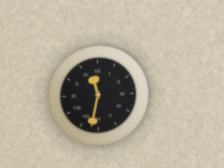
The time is 11:32
